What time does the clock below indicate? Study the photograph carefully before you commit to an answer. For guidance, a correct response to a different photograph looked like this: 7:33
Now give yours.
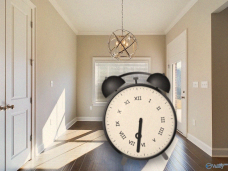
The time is 6:32
